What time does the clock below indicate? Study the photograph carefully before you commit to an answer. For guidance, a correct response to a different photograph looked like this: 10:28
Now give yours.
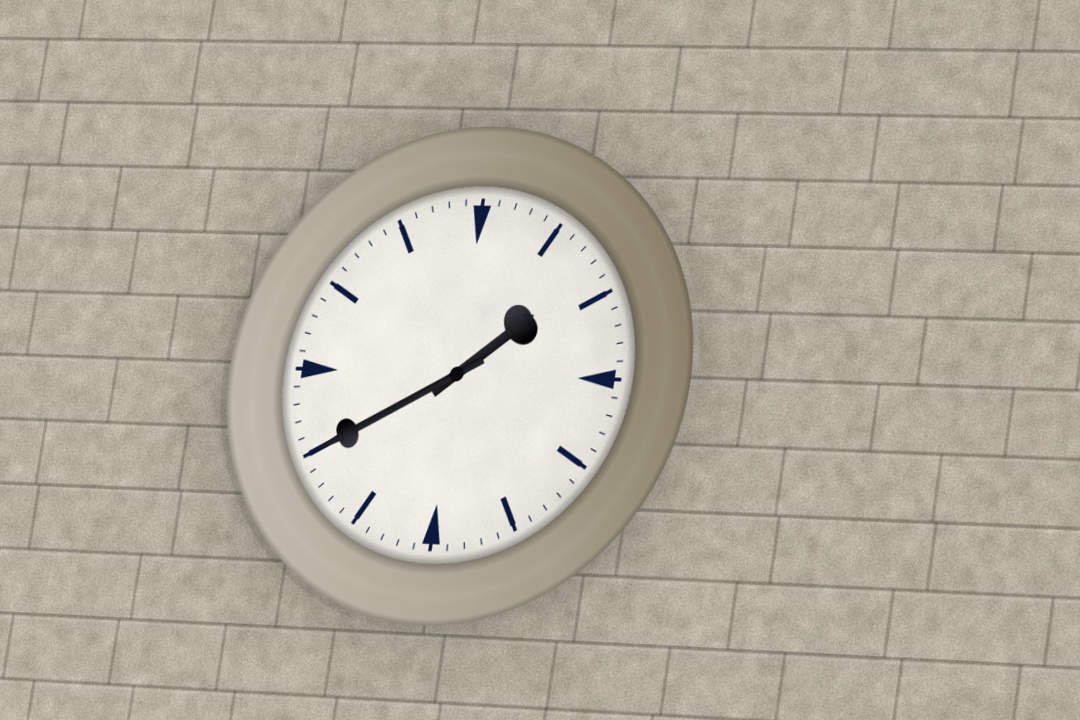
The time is 1:40
